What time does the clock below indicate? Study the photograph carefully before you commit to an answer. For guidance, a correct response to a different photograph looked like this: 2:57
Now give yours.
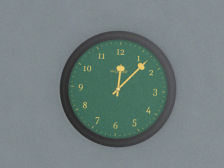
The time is 12:07
